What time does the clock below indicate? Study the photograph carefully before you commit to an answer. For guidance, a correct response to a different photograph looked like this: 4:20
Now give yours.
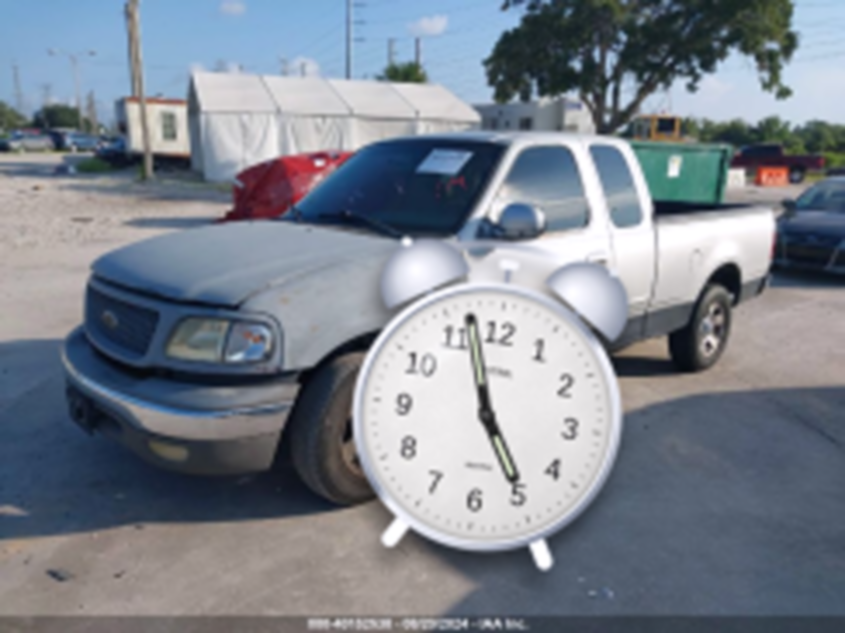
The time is 4:57
